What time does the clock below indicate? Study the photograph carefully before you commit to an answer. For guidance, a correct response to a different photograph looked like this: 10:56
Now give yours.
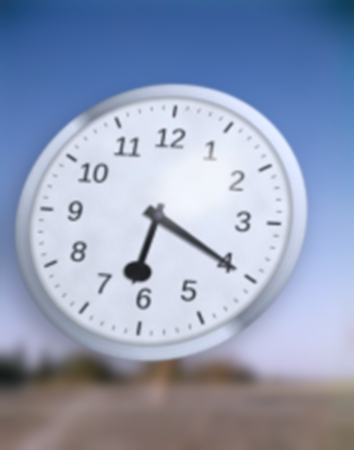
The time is 6:20
